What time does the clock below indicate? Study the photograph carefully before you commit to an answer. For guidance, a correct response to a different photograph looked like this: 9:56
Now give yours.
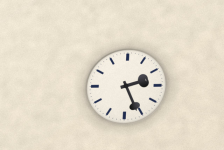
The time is 2:26
